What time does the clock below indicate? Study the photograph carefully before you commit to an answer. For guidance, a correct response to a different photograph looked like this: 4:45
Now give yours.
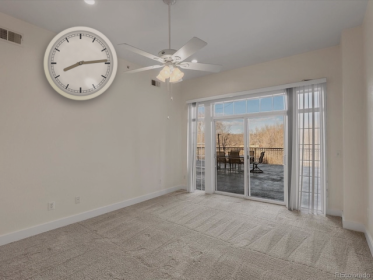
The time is 8:14
